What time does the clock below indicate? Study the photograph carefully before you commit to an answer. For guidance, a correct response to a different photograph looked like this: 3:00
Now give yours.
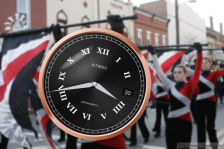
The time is 3:41
